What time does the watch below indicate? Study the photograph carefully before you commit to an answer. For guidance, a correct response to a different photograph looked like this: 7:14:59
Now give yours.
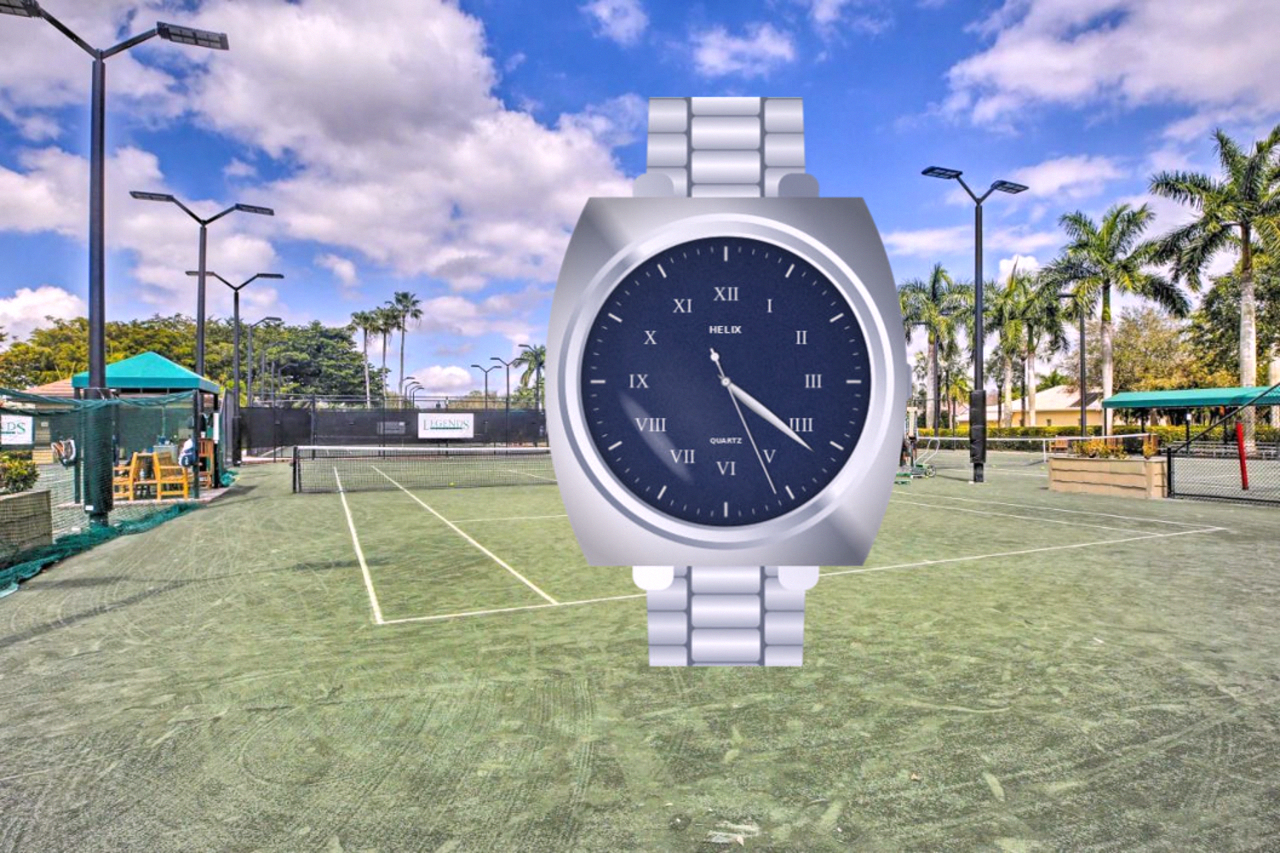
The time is 4:21:26
